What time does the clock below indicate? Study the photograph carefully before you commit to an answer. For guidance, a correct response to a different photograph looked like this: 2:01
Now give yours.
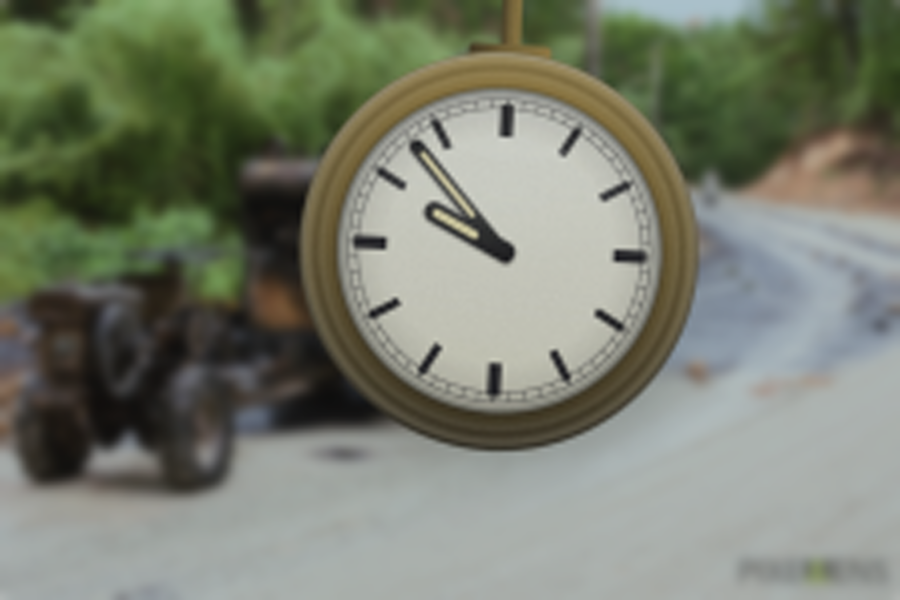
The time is 9:53
